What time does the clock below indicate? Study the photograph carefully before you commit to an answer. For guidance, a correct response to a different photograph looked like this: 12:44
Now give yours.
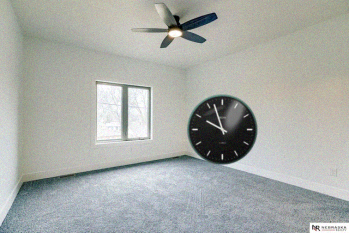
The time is 9:57
